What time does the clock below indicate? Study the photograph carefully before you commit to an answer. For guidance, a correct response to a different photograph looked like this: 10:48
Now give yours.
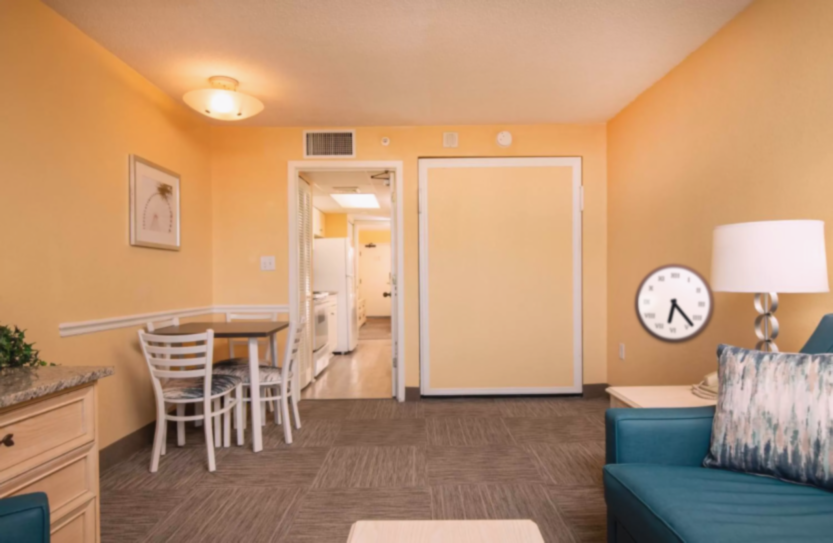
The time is 6:23
